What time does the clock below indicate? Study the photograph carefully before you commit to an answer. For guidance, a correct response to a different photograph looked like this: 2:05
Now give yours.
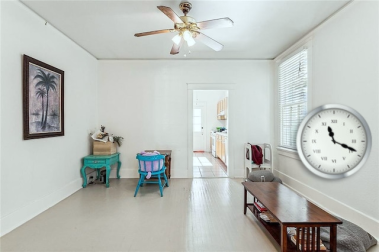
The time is 11:19
